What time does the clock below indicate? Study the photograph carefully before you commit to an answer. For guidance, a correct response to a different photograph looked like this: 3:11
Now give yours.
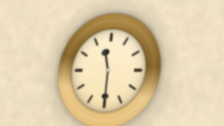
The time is 11:30
